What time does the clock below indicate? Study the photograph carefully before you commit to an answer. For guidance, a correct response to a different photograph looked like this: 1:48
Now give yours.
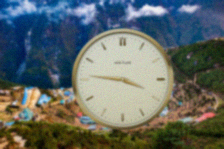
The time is 3:46
